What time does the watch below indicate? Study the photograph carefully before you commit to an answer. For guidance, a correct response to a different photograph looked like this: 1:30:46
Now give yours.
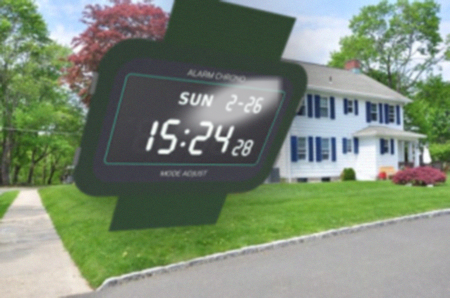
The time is 15:24:28
